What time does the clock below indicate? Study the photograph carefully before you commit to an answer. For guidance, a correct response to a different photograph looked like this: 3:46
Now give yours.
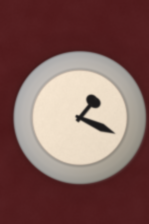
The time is 1:19
